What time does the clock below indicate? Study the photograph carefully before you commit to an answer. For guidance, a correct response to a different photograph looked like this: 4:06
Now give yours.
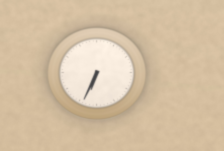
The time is 6:34
